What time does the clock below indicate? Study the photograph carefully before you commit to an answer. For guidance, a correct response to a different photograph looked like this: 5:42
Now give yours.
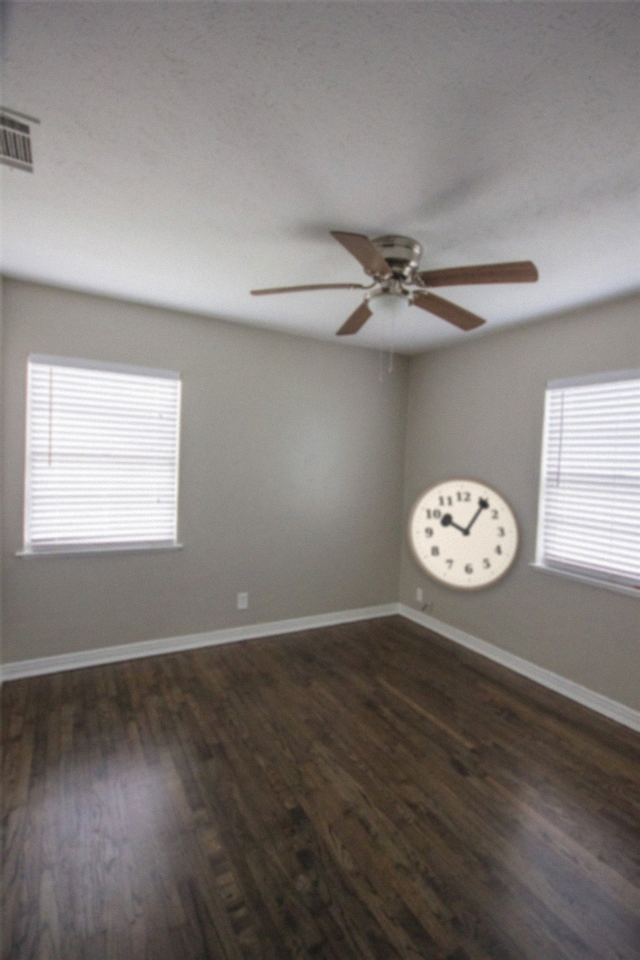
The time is 10:06
